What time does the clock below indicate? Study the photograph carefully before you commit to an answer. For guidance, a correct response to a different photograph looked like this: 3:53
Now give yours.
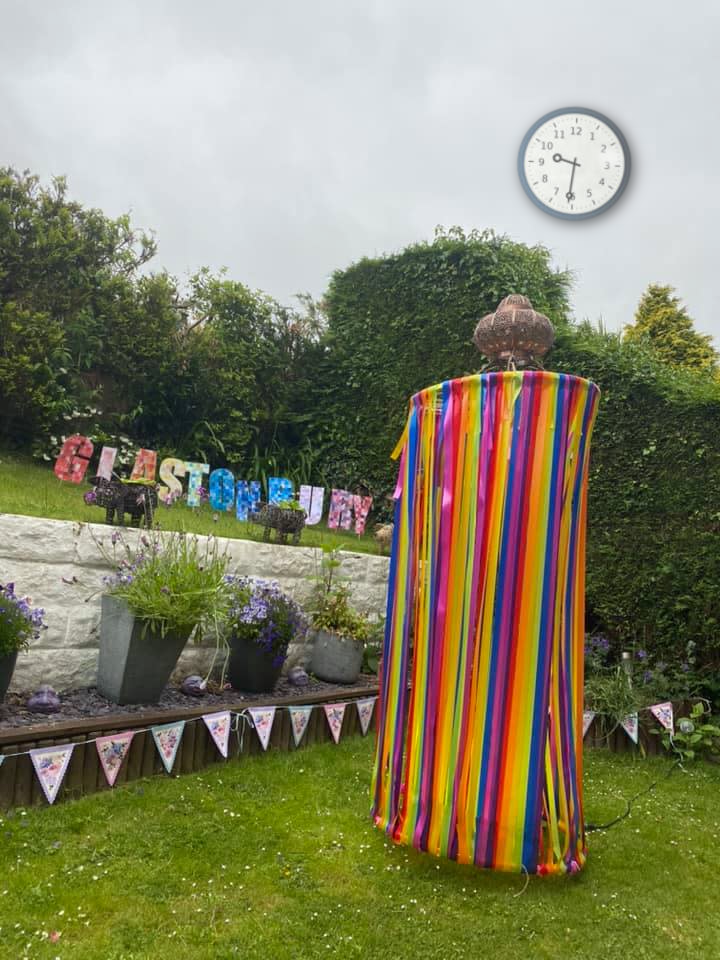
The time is 9:31
